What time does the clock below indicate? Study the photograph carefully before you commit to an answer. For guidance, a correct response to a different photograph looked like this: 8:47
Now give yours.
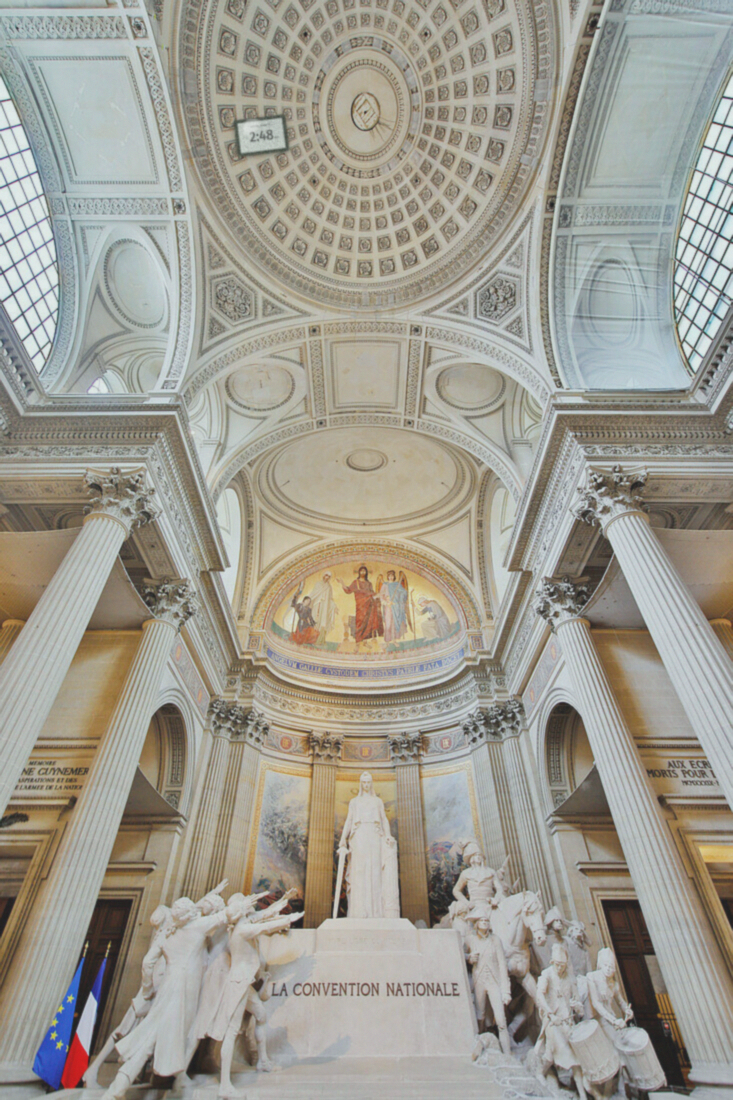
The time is 2:48
